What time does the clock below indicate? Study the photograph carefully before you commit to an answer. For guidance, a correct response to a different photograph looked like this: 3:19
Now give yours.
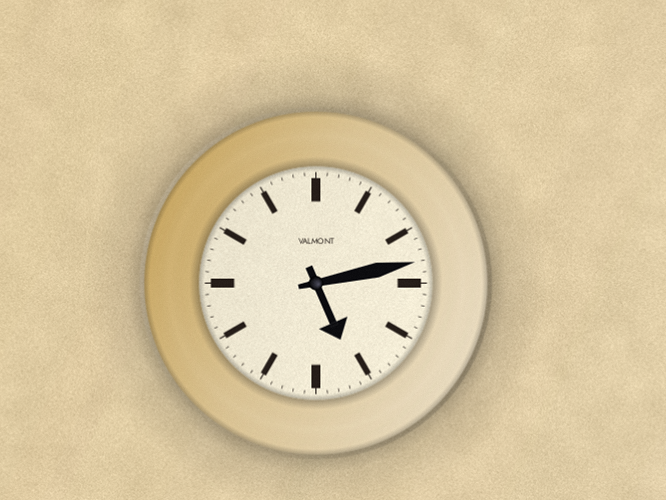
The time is 5:13
